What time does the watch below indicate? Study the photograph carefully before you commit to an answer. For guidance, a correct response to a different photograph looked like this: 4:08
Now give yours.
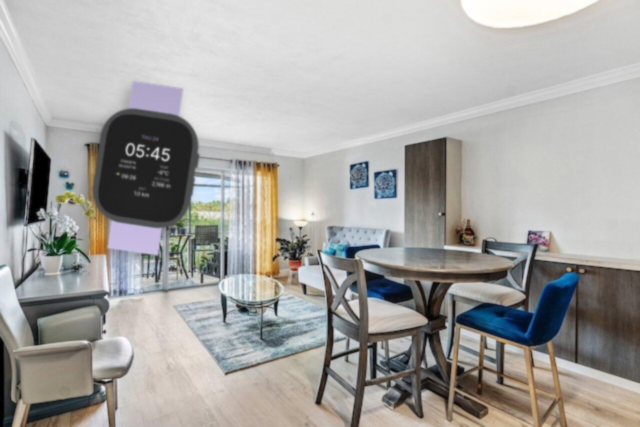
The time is 5:45
